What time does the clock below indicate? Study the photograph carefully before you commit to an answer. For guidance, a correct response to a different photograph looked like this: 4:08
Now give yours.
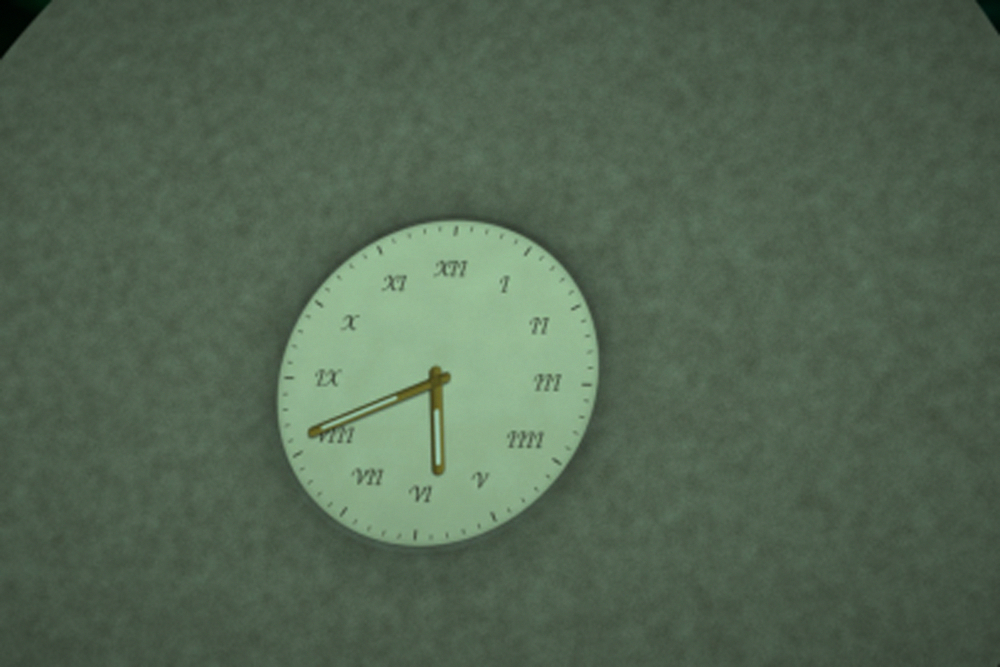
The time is 5:41
